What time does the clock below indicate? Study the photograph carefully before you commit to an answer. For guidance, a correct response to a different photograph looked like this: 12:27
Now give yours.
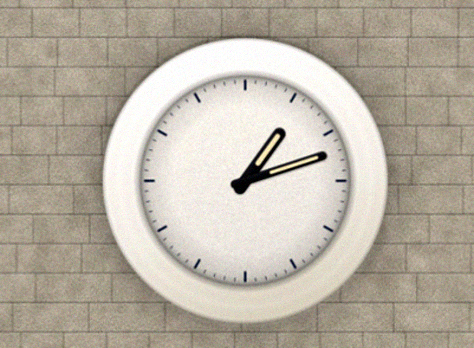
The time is 1:12
